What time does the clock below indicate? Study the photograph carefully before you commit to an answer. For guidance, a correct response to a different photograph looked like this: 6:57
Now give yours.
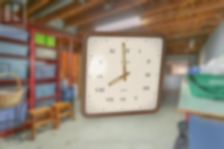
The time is 7:59
